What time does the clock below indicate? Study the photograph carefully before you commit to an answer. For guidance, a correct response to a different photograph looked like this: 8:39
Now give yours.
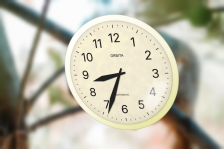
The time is 8:34
